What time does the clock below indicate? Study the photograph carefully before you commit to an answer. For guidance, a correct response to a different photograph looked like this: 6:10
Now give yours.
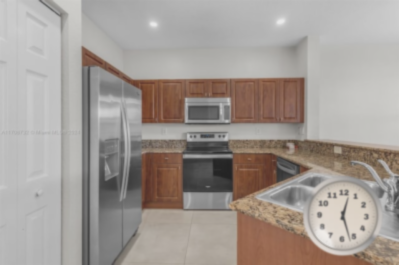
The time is 12:27
